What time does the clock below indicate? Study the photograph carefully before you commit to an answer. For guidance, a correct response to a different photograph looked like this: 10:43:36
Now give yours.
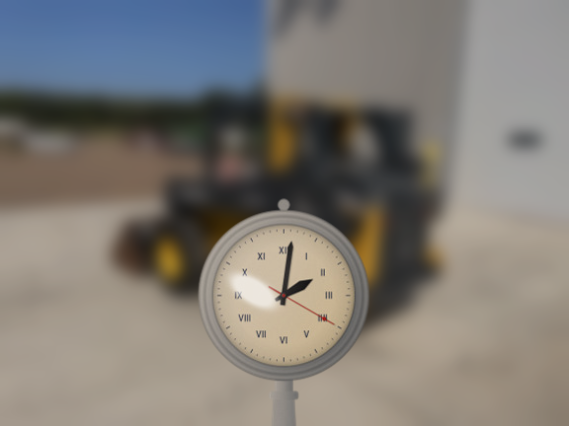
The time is 2:01:20
